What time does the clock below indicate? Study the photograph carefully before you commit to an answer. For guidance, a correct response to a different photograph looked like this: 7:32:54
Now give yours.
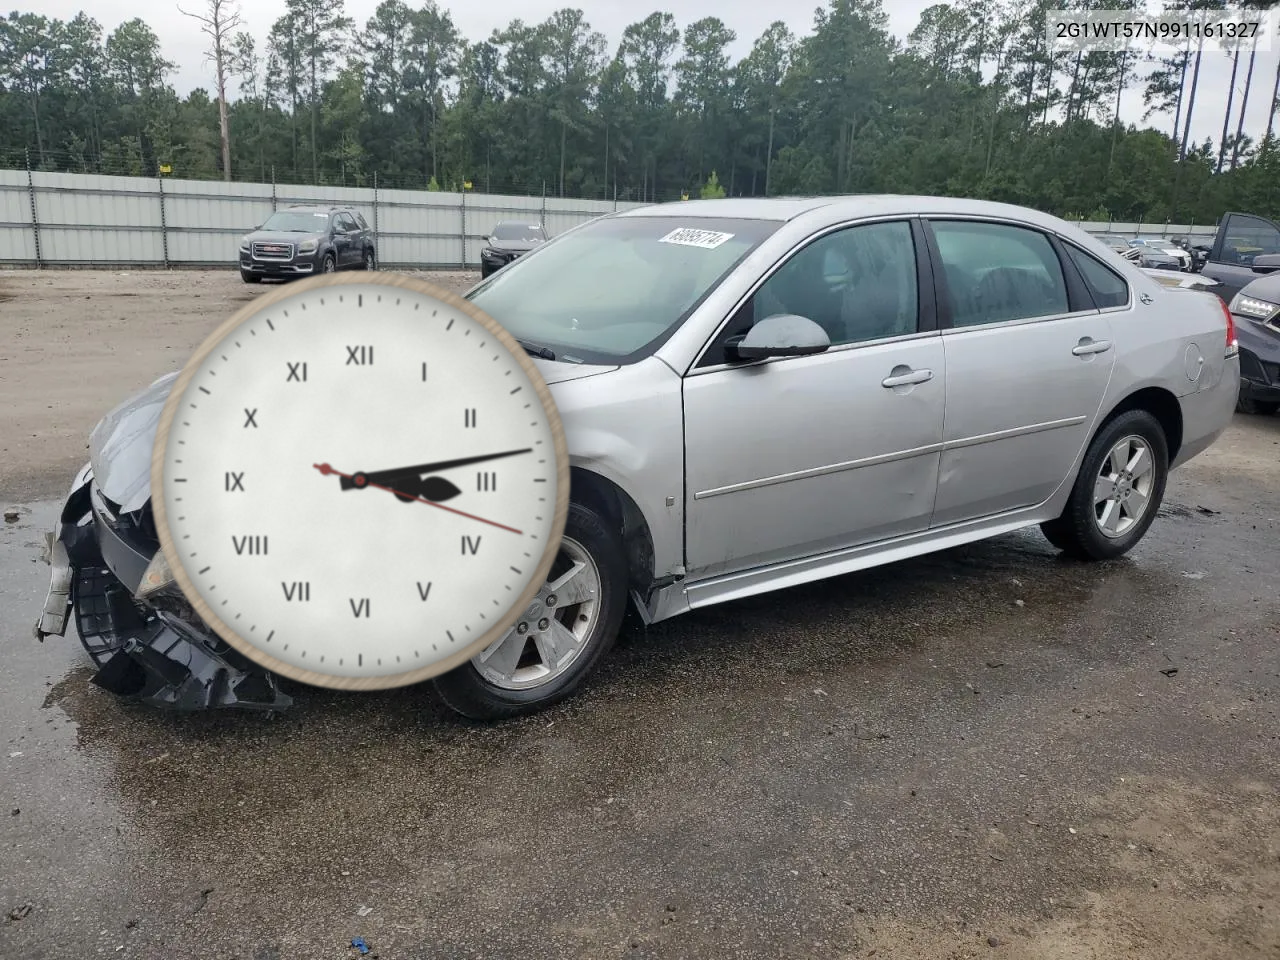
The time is 3:13:18
